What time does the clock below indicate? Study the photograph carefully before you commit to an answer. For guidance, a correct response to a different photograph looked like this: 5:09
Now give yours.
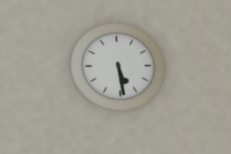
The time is 5:29
